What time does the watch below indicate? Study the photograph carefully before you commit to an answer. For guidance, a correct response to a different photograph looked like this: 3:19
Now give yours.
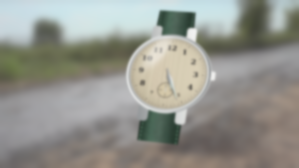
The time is 5:26
